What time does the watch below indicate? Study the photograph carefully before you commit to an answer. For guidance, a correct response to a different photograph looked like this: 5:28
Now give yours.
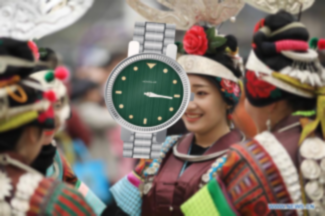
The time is 3:16
